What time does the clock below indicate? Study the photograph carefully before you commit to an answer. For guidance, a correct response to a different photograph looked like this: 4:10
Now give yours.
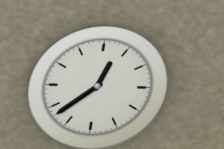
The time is 12:38
